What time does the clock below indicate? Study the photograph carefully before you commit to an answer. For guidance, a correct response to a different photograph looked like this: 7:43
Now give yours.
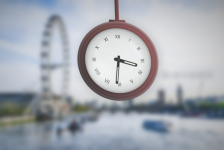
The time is 3:31
